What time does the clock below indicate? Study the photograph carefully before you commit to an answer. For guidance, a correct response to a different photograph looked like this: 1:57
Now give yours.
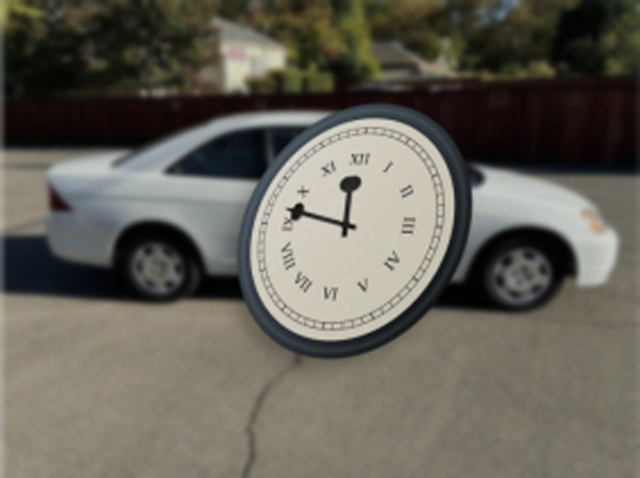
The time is 11:47
